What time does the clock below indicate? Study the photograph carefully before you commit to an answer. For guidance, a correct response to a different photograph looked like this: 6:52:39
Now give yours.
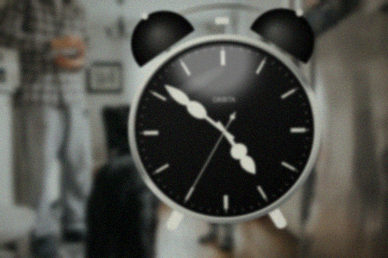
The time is 4:51:35
